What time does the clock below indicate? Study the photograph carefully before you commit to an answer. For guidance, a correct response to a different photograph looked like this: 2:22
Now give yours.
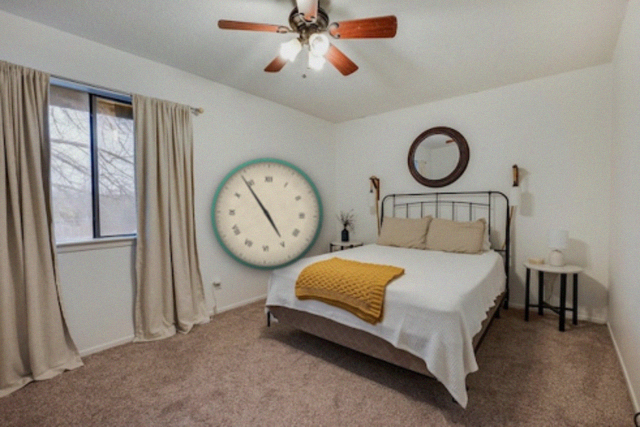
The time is 4:54
